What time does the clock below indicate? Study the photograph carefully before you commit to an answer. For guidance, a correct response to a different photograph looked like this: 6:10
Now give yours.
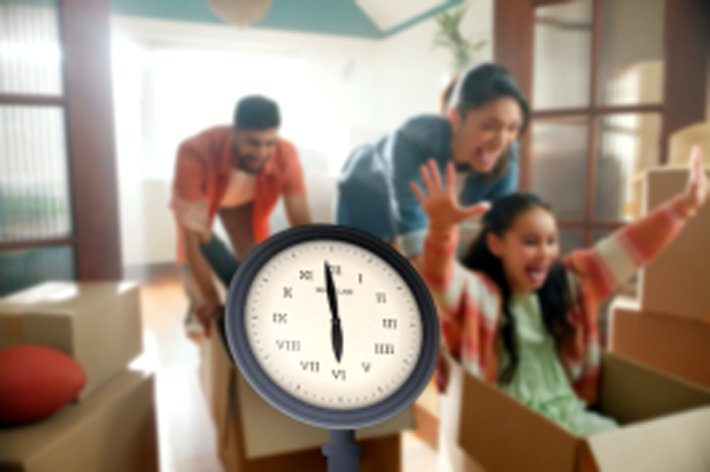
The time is 5:59
